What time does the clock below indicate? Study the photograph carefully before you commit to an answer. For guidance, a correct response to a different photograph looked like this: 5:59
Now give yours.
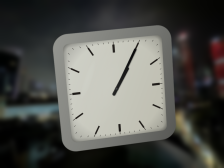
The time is 1:05
